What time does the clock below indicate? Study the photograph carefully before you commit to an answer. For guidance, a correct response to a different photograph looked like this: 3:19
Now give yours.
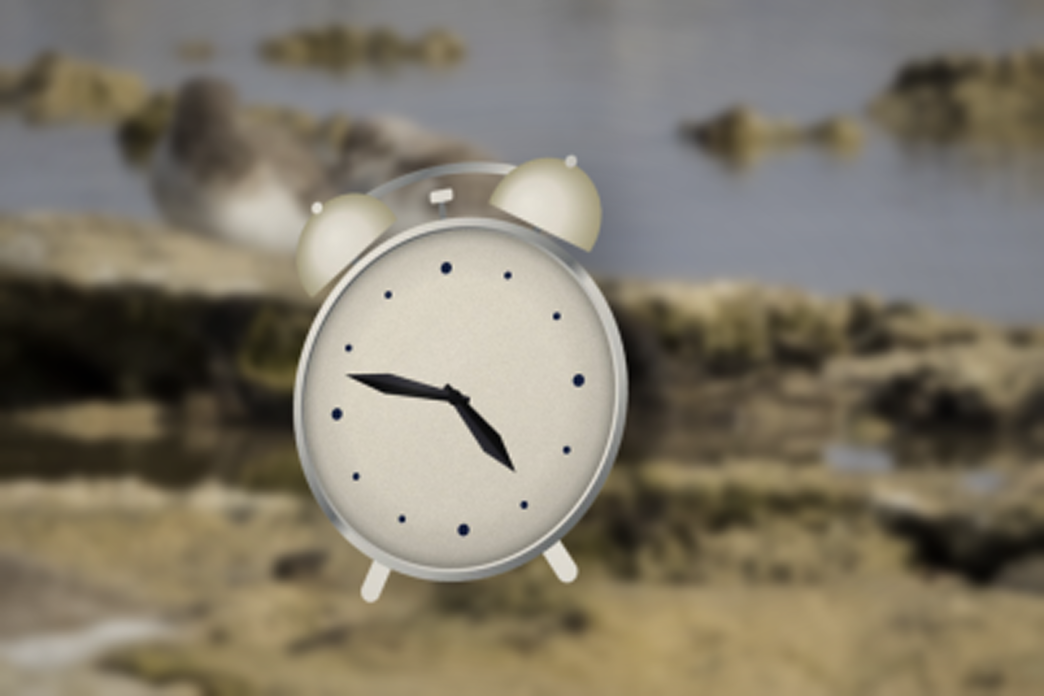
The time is 4:48
